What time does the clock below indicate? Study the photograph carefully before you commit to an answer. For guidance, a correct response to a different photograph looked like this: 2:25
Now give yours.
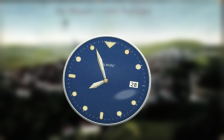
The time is 7:56
